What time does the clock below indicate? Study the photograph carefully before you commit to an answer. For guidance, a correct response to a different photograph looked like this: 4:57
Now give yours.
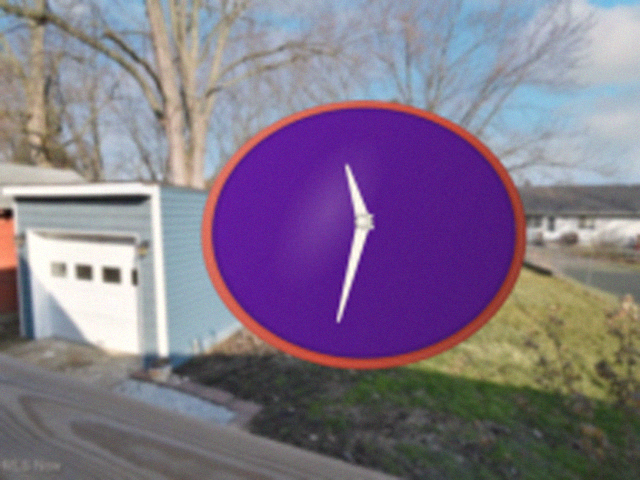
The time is 11:32
